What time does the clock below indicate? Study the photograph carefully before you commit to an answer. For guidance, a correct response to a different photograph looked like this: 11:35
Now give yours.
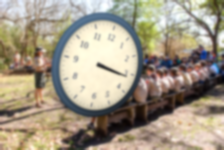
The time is 3:16
